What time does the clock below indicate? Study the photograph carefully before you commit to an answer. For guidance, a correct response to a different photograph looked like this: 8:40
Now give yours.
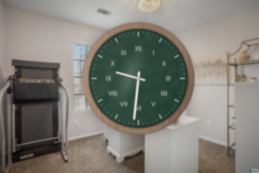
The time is 9:31
